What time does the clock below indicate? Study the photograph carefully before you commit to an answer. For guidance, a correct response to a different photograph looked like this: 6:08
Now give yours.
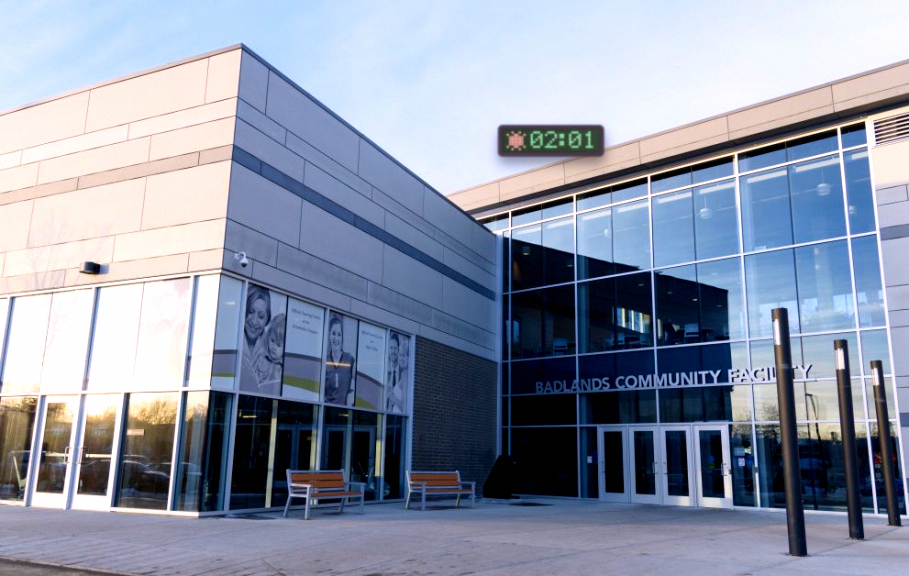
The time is 2:01
